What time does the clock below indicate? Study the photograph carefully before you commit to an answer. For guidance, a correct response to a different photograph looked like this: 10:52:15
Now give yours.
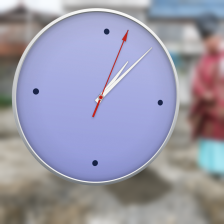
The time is 1:07:03
